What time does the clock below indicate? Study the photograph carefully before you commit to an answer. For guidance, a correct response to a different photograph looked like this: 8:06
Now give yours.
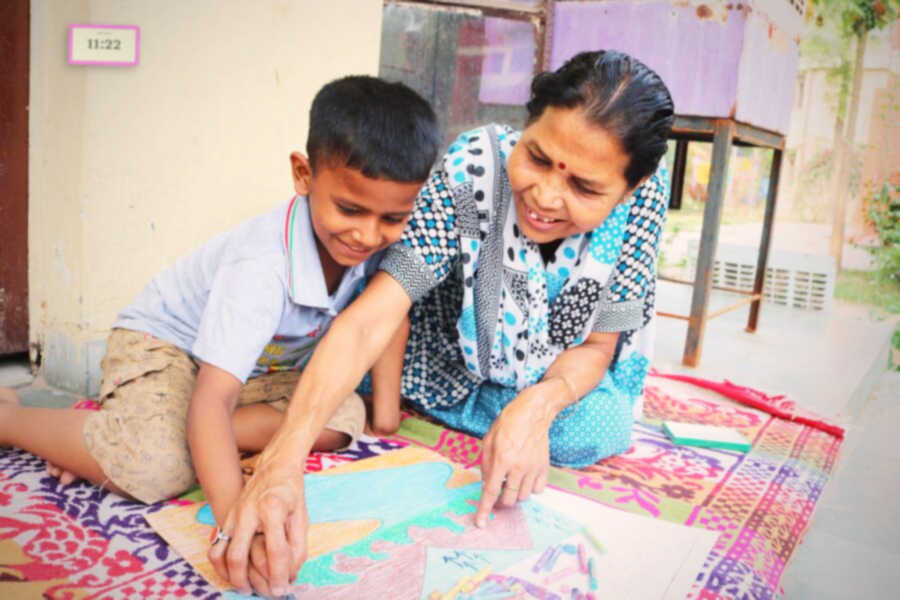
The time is 11:22
